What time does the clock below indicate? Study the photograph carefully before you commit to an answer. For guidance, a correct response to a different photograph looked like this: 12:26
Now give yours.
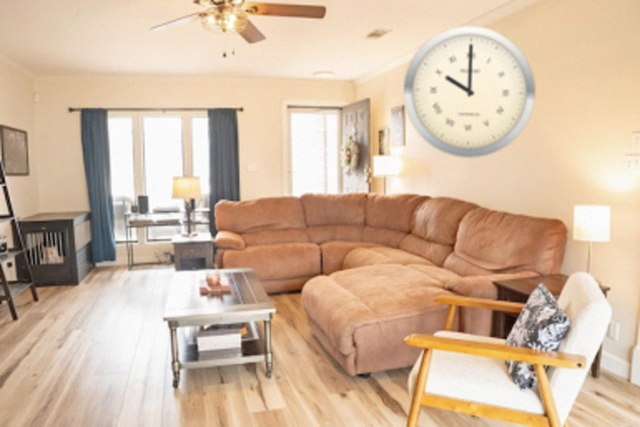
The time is 10:00
